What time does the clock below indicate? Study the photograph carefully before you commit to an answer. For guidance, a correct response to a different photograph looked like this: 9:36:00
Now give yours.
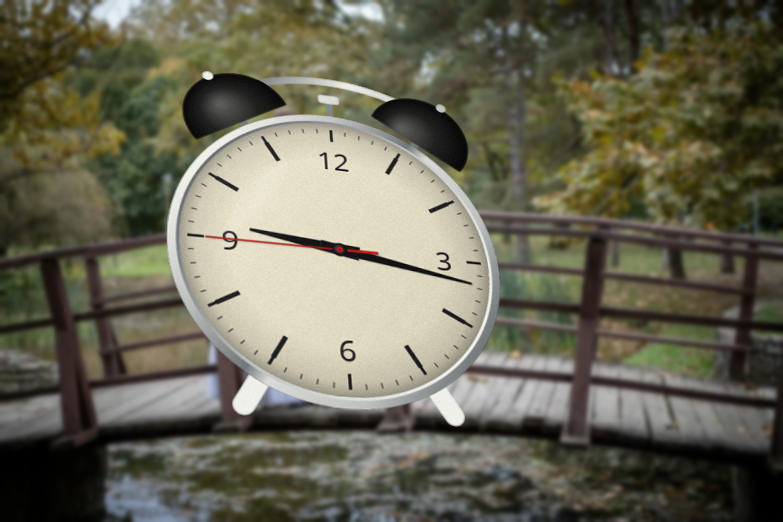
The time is 9:16:45
